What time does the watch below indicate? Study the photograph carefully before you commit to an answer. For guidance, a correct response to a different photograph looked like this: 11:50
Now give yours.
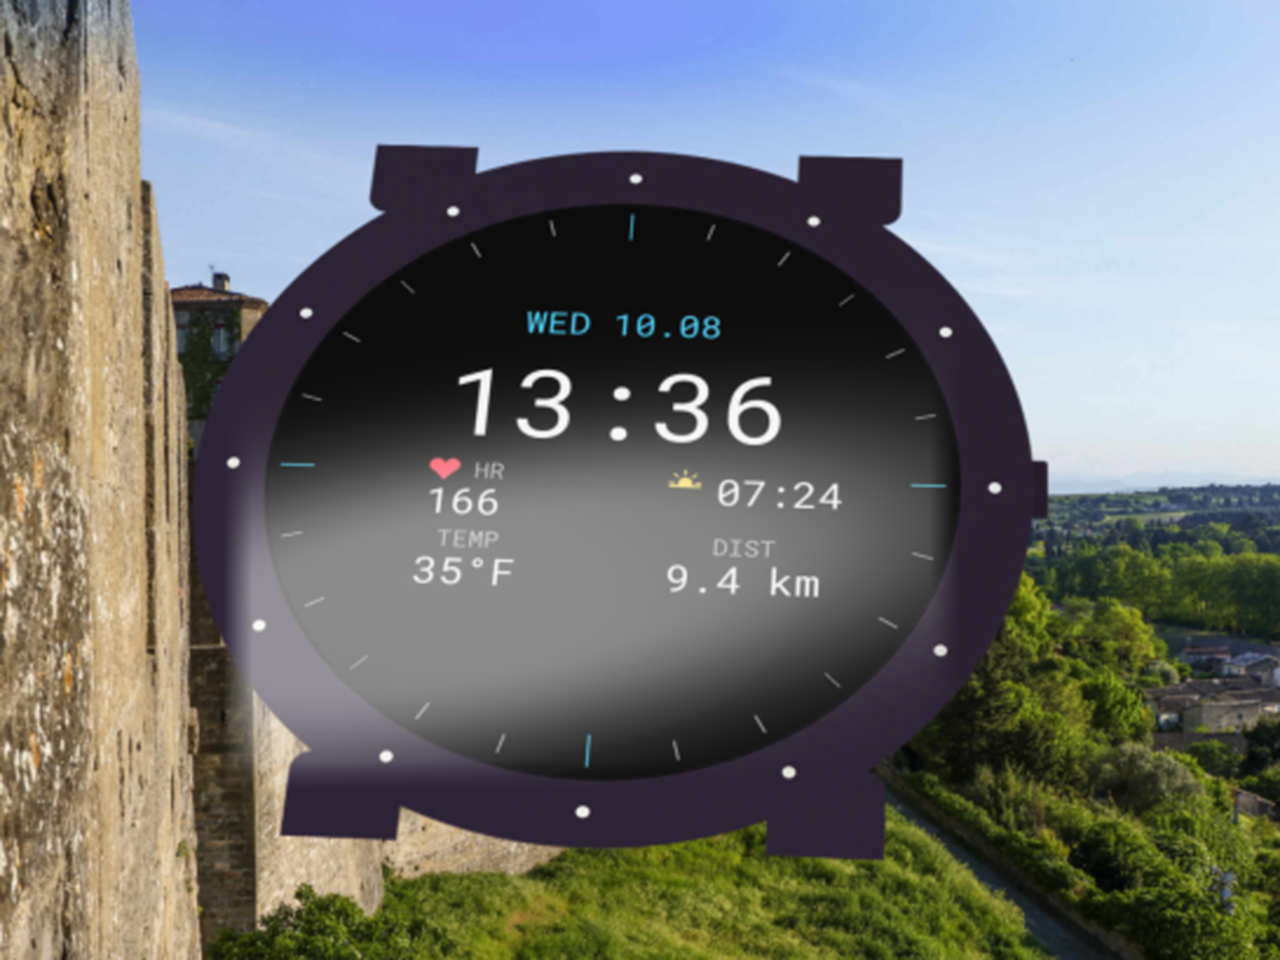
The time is 13:36
